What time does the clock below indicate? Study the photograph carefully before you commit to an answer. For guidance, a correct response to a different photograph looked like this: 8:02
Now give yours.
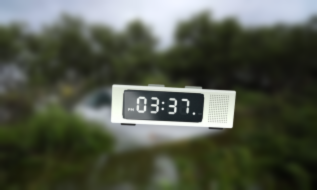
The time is 3:37
